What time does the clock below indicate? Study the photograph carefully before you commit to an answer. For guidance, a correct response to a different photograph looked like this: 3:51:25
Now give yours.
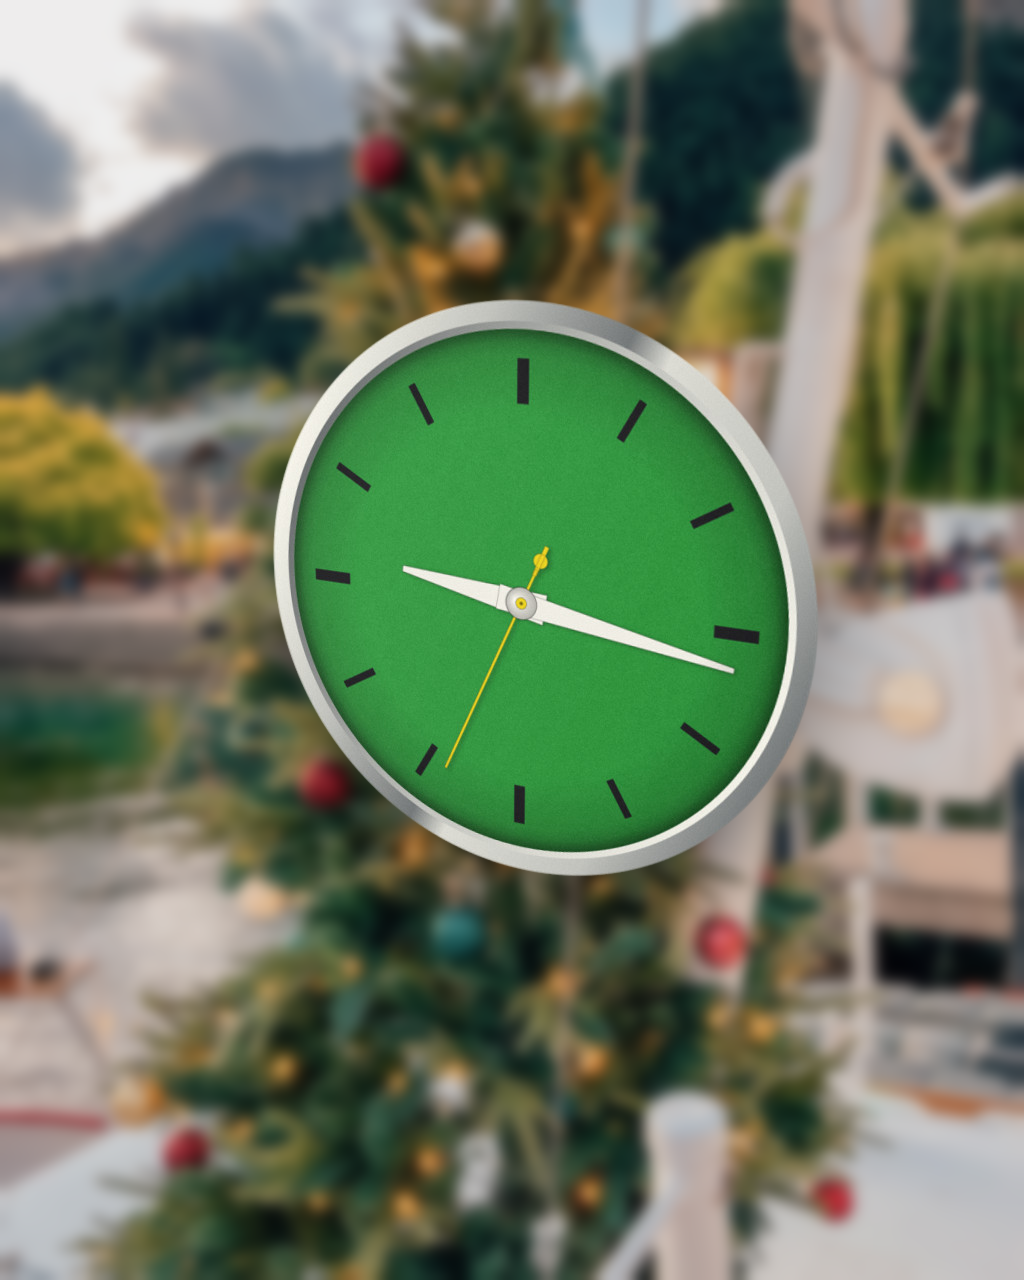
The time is 9:16:34
